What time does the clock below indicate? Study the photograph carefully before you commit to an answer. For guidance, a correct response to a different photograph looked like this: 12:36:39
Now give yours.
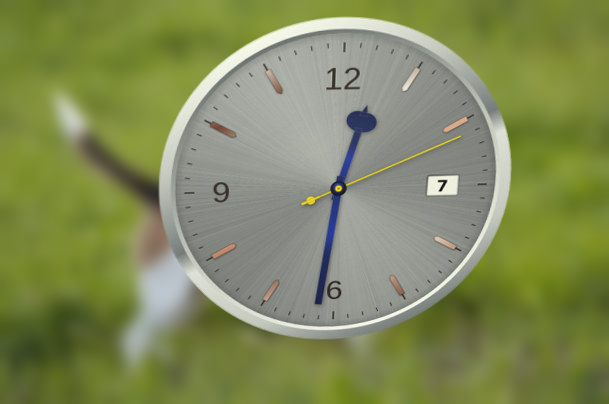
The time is 12:31:11
